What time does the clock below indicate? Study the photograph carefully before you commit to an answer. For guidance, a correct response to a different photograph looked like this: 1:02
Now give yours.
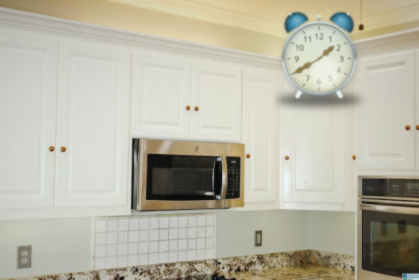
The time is 1:40
